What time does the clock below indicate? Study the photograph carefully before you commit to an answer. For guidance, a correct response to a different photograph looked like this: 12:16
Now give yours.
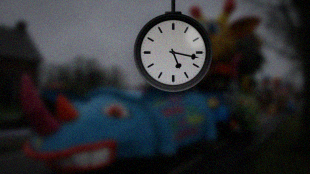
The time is 5:17
